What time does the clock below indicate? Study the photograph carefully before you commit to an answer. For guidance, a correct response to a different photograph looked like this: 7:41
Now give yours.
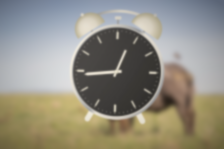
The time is 12:44
